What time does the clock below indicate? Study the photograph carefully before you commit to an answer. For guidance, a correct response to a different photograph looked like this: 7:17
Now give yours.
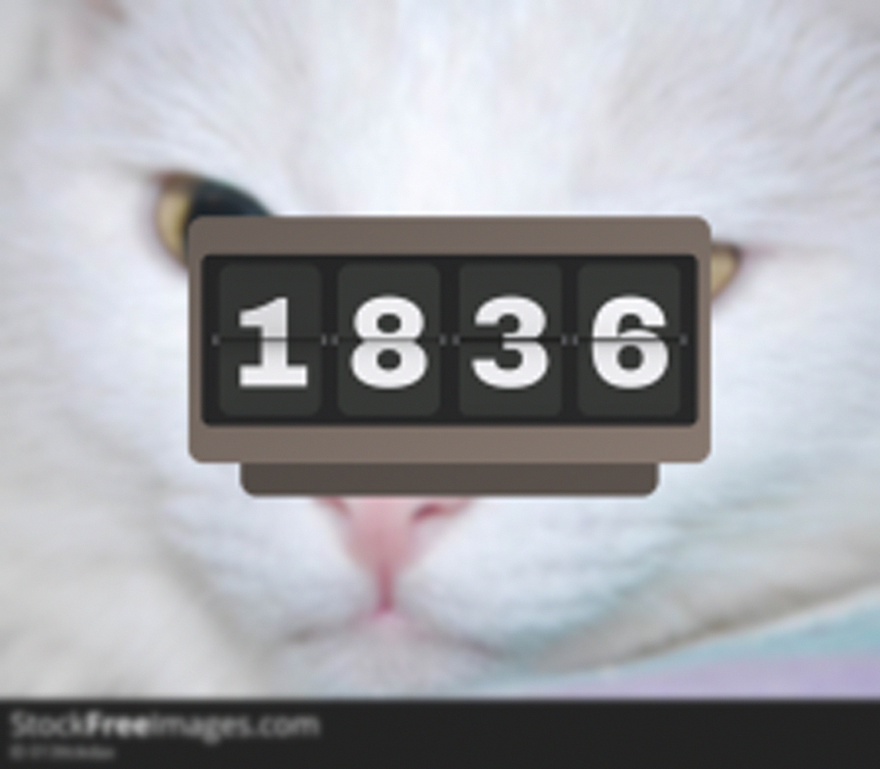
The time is 18:36
